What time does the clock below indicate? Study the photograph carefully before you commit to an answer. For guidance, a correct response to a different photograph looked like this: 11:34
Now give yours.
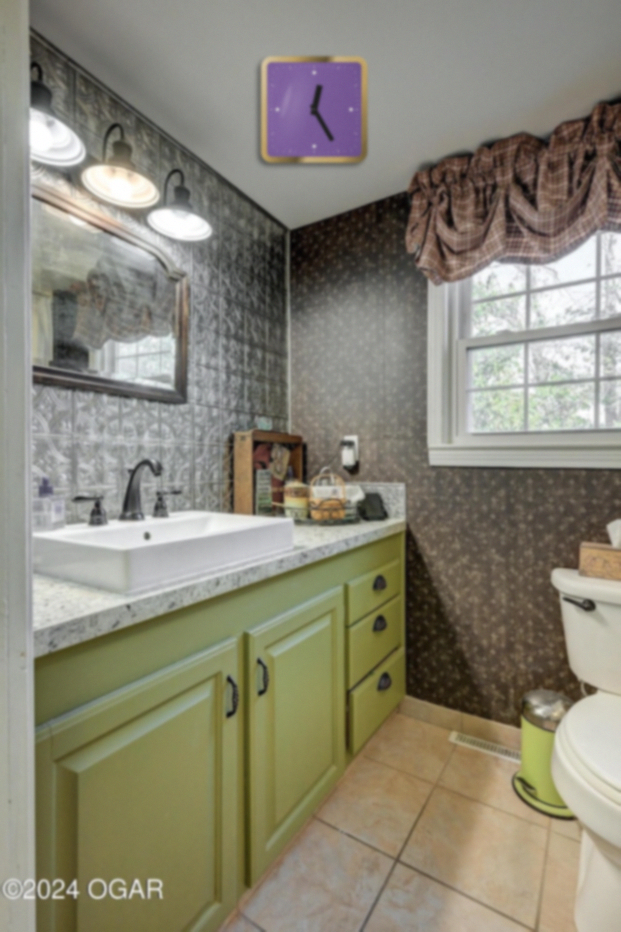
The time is 12:25
